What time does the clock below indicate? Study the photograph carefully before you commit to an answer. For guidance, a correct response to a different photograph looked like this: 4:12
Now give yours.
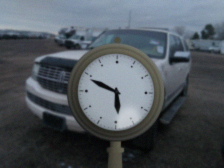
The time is 5:49
